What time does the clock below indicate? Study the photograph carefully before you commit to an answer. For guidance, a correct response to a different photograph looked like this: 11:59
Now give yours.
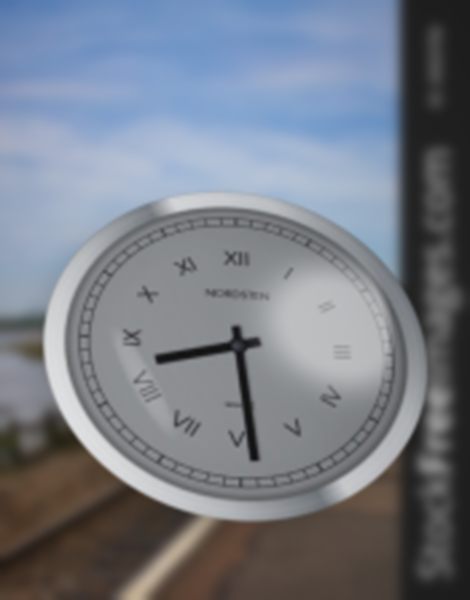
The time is 8:29
